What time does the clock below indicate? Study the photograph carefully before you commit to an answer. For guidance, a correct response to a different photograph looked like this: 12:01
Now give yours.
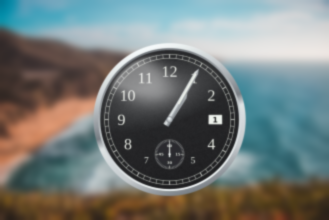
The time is 1:05
